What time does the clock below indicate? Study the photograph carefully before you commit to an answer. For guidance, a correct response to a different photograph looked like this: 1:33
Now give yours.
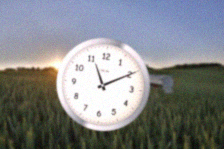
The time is 11:10
